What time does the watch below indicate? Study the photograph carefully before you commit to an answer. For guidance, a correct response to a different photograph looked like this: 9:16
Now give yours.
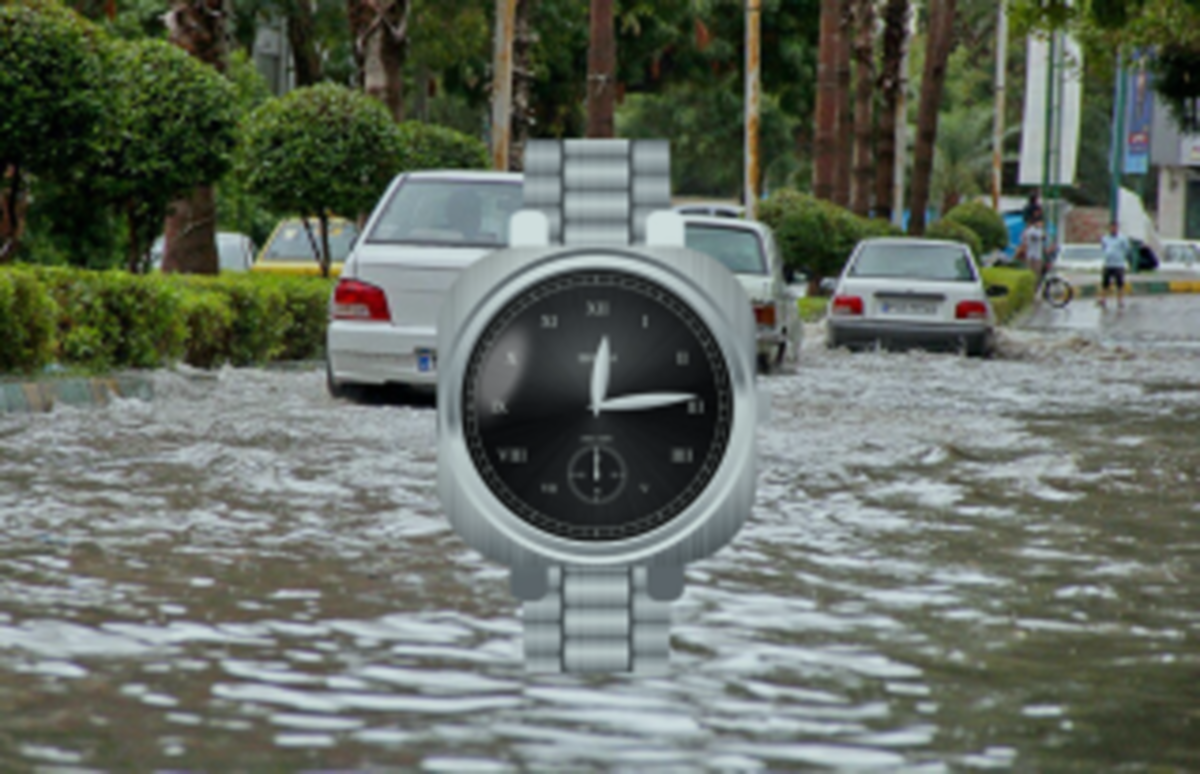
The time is 12:14
